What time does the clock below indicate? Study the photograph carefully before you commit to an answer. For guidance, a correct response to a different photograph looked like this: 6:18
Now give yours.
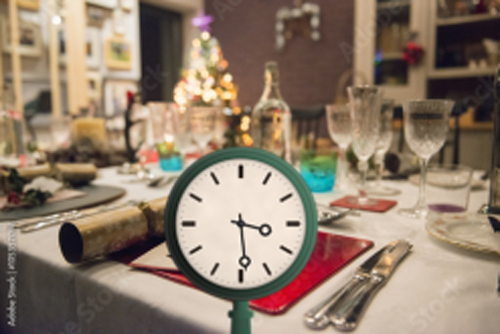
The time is 3:29
